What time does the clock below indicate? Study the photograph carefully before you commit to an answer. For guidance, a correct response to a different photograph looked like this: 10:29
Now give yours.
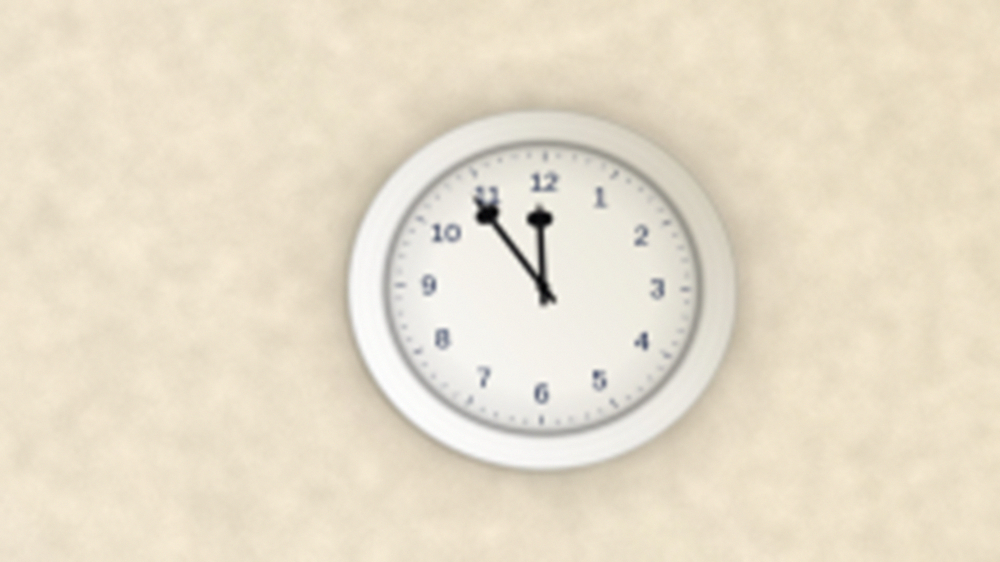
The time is 11:54
